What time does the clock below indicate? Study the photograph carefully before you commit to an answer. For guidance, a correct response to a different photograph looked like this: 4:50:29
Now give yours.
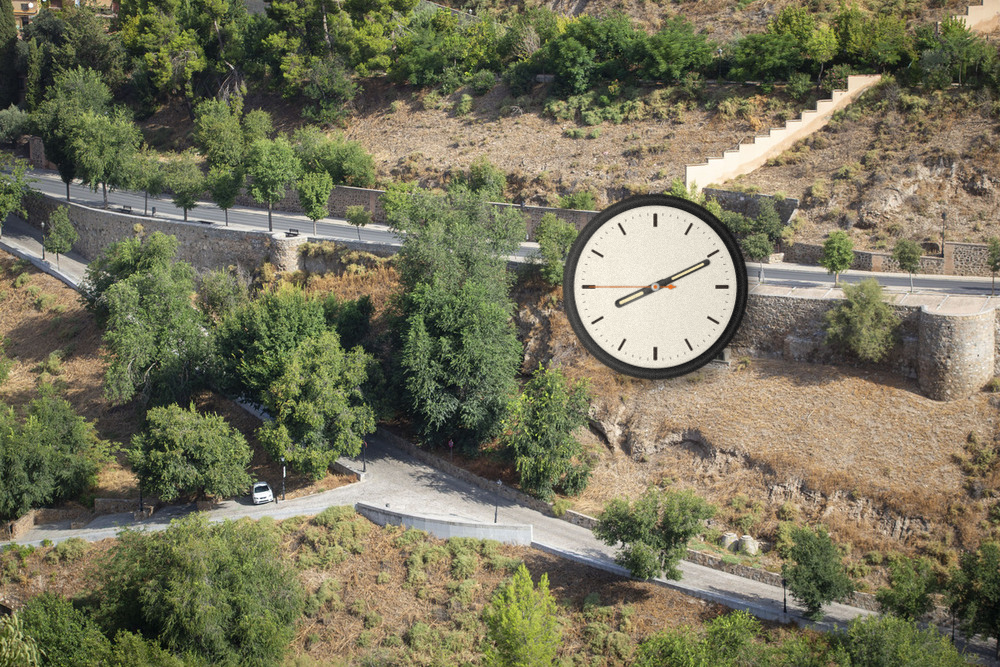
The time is 8:10:45
